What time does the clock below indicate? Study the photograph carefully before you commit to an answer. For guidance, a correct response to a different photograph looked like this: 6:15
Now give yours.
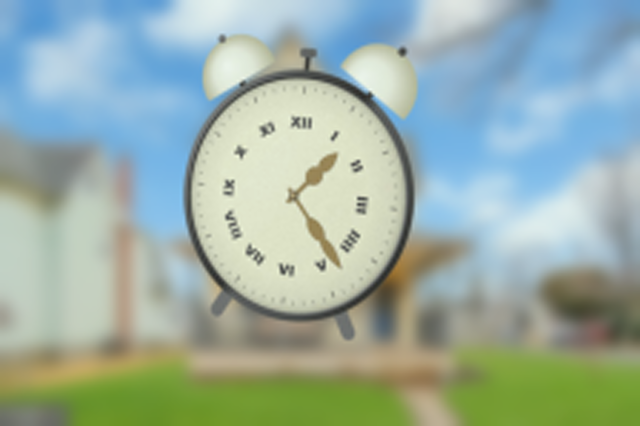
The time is 1:23
